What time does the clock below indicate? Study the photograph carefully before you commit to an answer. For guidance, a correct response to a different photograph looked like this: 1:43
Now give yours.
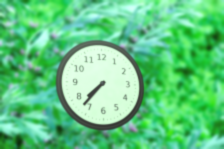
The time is 7:37
